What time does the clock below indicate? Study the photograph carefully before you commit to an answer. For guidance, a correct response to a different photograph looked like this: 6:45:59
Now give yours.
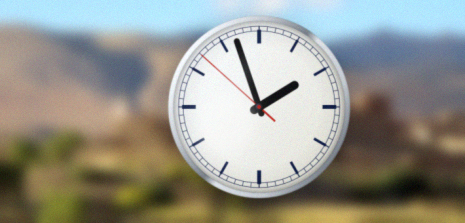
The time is 1:56:52
